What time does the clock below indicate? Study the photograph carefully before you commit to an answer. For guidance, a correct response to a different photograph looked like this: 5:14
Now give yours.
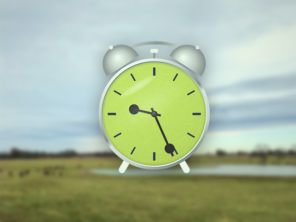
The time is 9:26
